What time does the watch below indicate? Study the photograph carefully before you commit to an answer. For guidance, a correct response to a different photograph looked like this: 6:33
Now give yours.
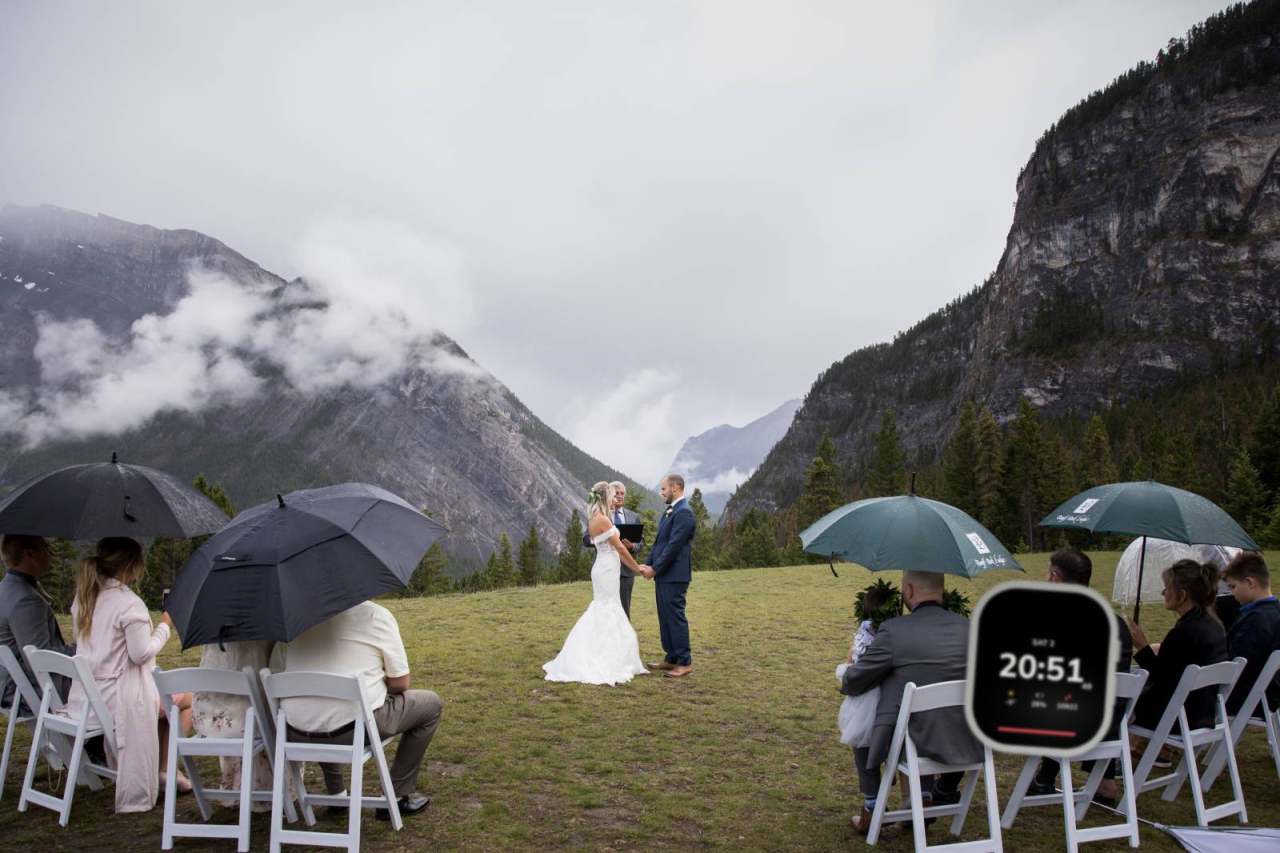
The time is 20:51
